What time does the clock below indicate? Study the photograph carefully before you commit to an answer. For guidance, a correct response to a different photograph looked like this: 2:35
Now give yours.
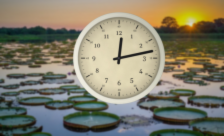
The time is 12:13
